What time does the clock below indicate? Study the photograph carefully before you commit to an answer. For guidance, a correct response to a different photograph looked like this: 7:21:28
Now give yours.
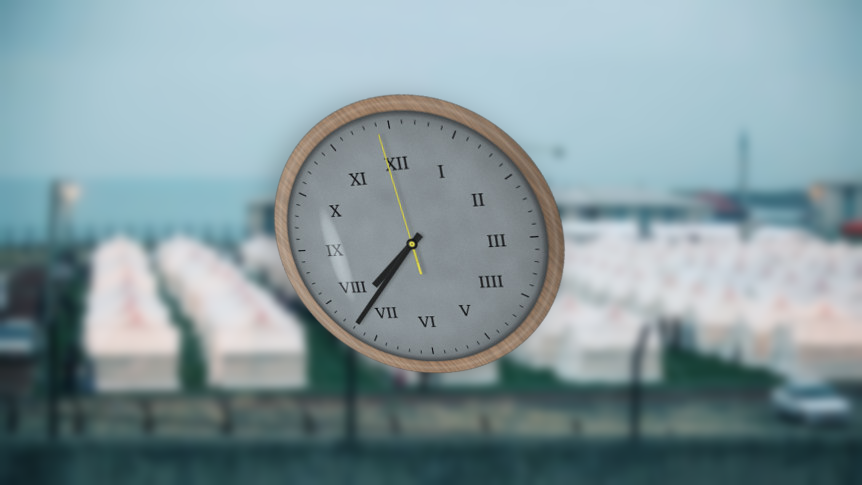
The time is 7:36:59
